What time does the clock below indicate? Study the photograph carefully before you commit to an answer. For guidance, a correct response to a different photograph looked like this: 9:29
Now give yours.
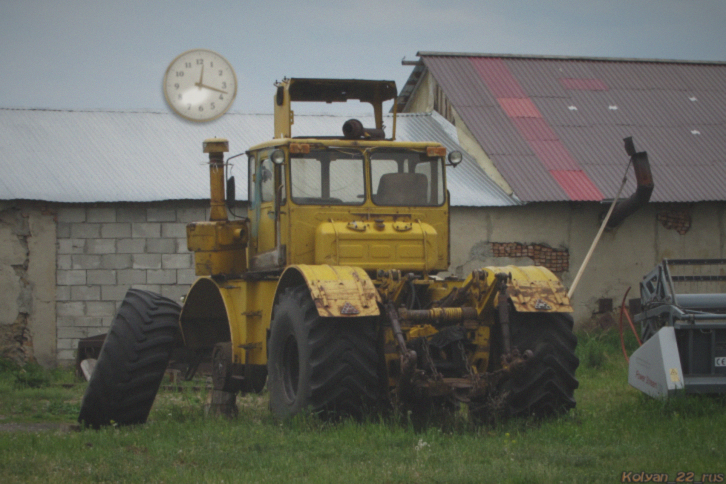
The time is 12:18
